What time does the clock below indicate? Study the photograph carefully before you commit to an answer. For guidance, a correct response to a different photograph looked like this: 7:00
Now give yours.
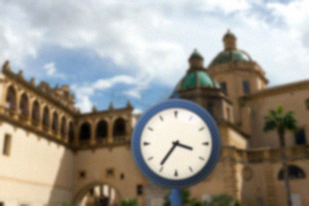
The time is 3:36
